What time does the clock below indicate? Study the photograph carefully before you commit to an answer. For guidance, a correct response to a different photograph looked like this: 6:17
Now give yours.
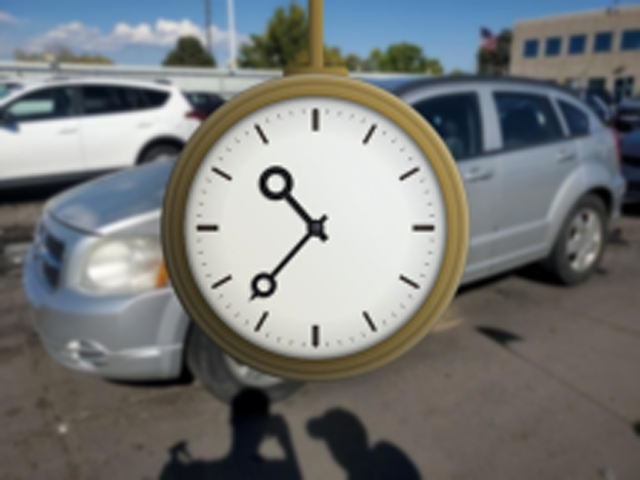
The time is 10:37
